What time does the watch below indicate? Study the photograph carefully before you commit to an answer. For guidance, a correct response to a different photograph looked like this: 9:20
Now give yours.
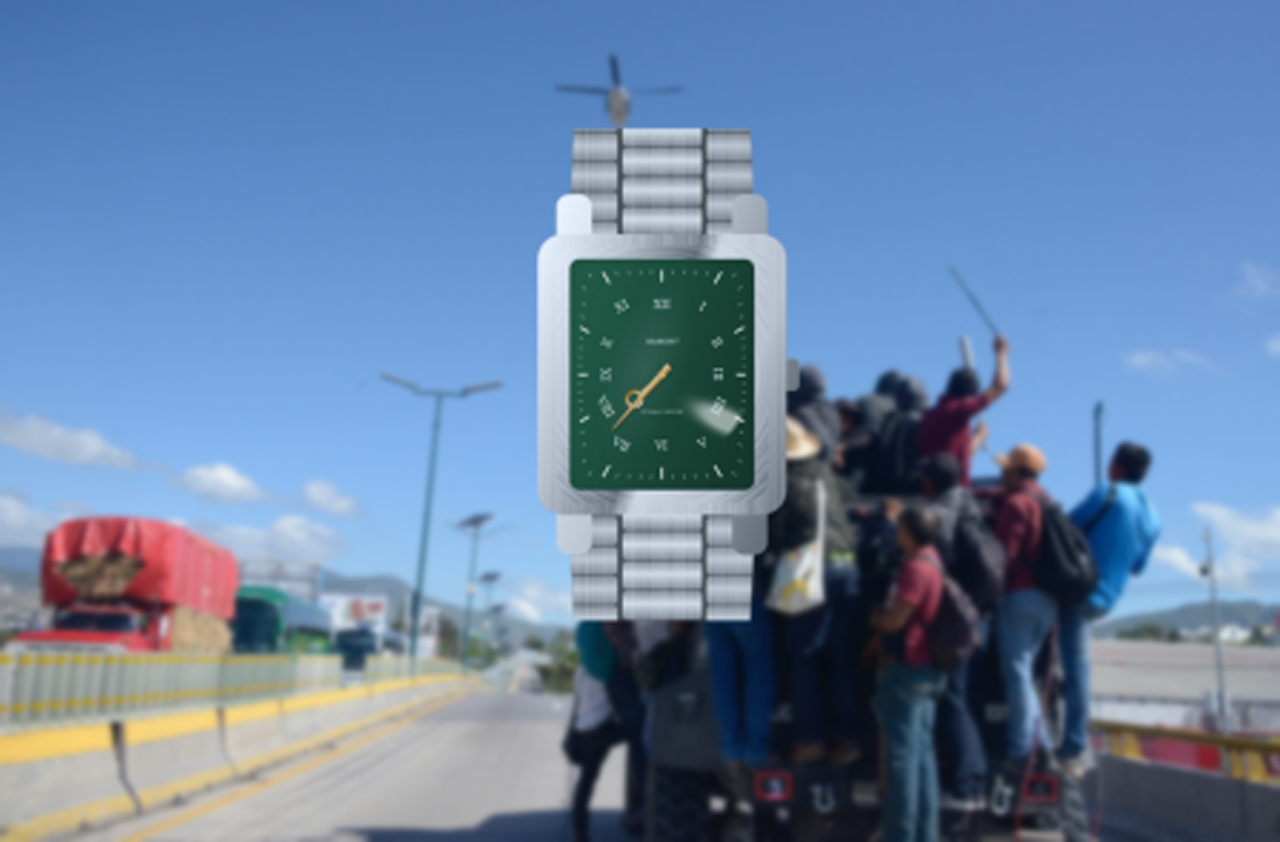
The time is 7:37
